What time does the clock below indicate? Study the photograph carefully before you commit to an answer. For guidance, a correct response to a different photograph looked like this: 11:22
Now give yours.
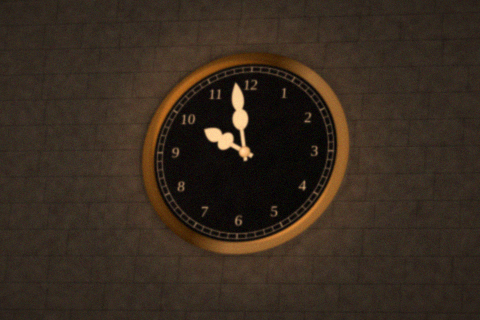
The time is 9:58
